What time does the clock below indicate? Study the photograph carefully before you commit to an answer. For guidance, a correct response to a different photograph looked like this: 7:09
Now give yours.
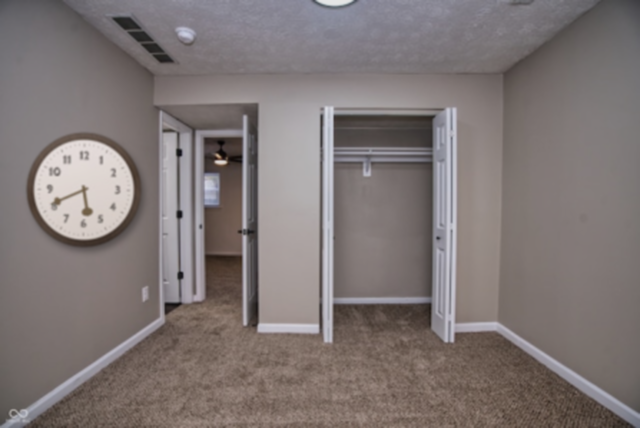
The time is 5:41
